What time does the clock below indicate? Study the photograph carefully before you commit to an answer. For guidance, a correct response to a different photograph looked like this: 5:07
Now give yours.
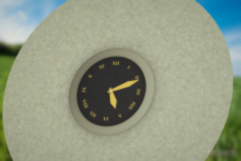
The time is 5:11
